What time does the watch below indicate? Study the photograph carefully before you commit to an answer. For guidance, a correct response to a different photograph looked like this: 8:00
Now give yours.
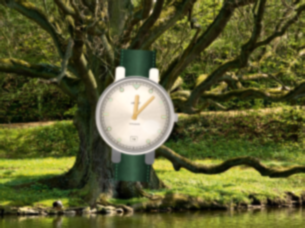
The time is 12:07
